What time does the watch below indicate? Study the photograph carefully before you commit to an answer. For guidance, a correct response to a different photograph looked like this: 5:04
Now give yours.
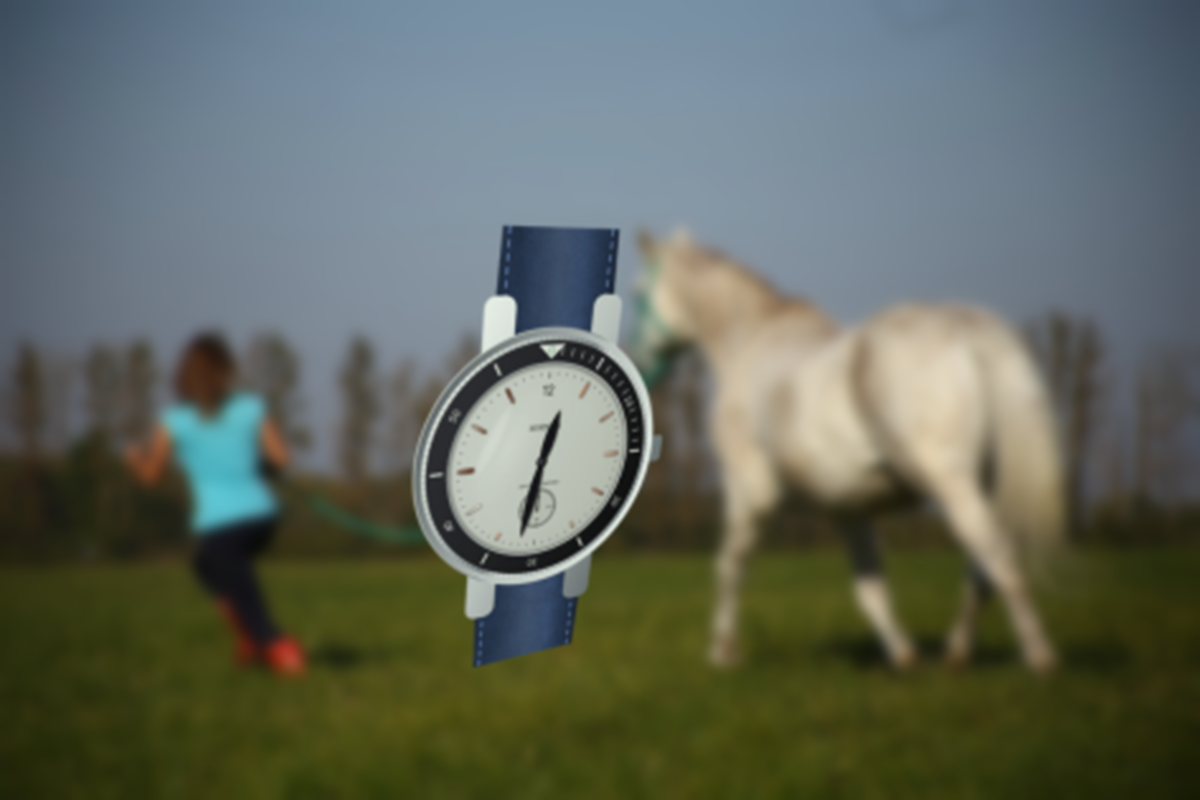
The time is 12:32
